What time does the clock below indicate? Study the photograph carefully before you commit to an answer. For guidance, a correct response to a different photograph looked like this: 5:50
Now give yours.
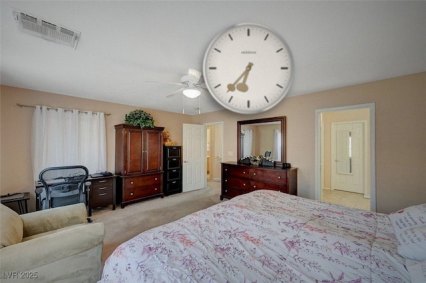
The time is 6:37
